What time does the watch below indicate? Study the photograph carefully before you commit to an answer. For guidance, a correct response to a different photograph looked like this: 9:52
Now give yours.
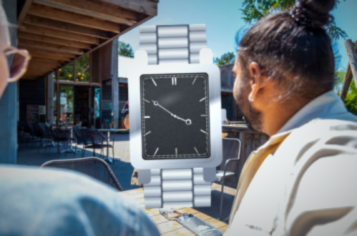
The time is 3:51
